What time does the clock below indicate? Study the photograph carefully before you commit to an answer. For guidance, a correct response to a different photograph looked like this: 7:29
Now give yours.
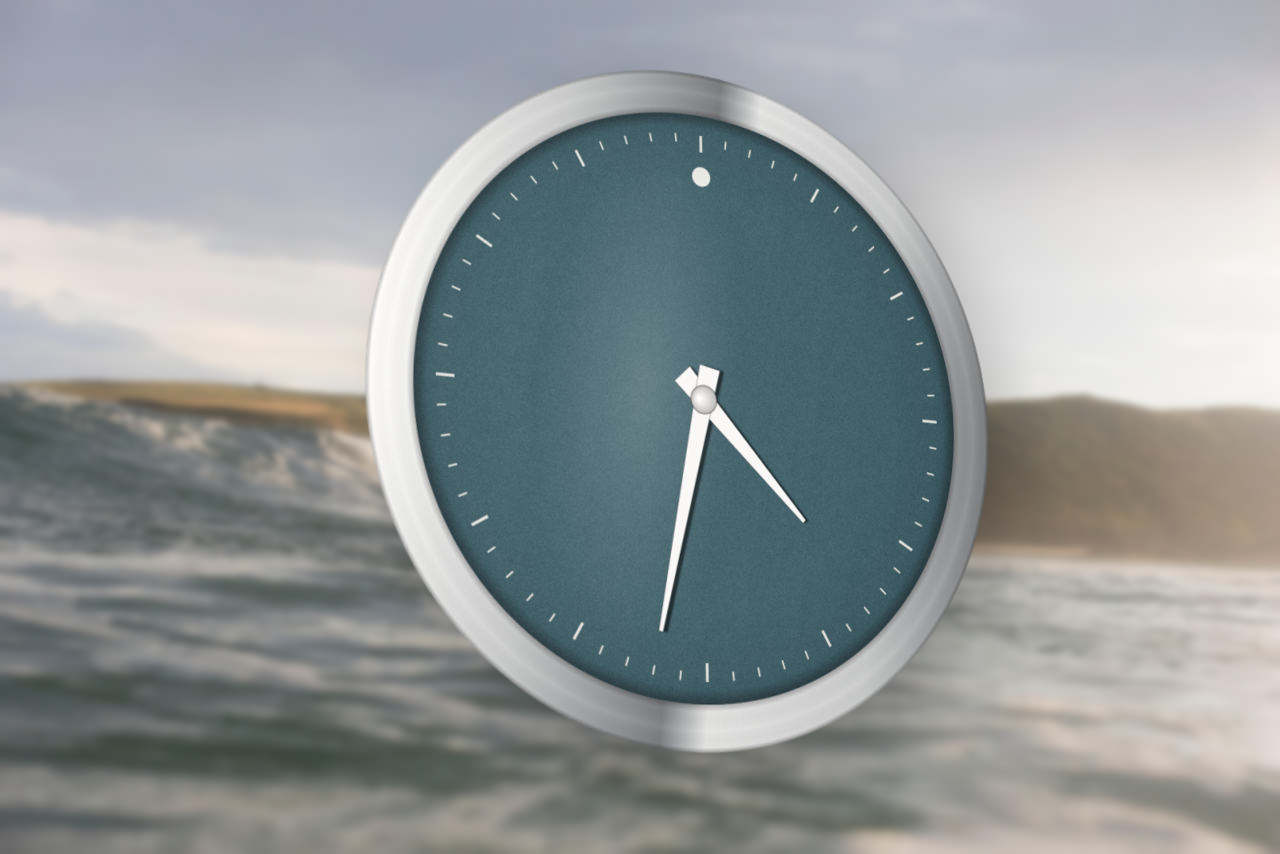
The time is 4:32
